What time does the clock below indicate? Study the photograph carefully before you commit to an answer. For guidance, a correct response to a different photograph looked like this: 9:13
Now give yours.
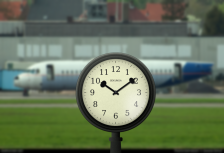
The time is 10:09
